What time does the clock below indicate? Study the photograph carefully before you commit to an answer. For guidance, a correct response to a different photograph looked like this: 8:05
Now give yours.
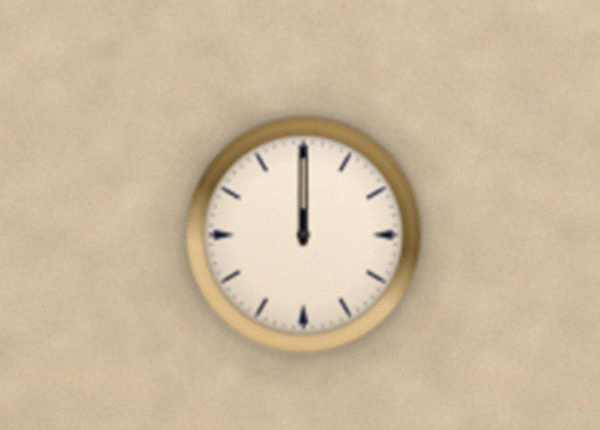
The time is 12:00
